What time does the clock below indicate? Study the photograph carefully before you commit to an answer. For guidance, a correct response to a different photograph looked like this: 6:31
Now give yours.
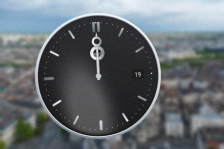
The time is 12:00
